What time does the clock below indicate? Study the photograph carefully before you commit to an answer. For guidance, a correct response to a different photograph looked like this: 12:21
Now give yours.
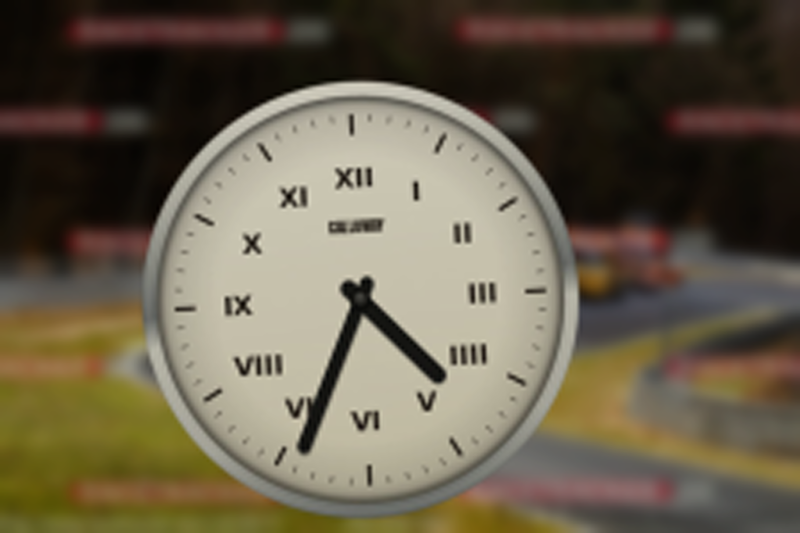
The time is 4:34
